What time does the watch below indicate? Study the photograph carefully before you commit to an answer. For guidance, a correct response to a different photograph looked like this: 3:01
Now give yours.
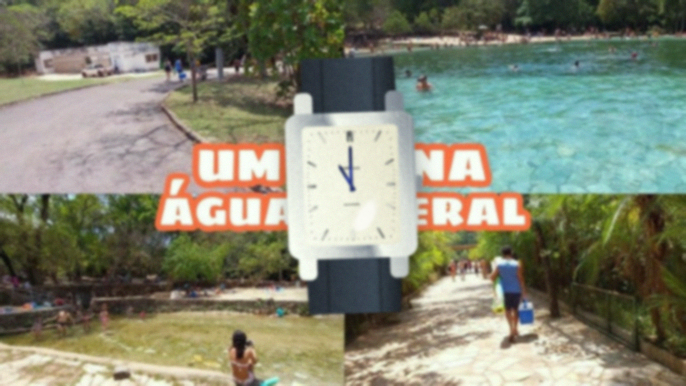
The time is 11:00
